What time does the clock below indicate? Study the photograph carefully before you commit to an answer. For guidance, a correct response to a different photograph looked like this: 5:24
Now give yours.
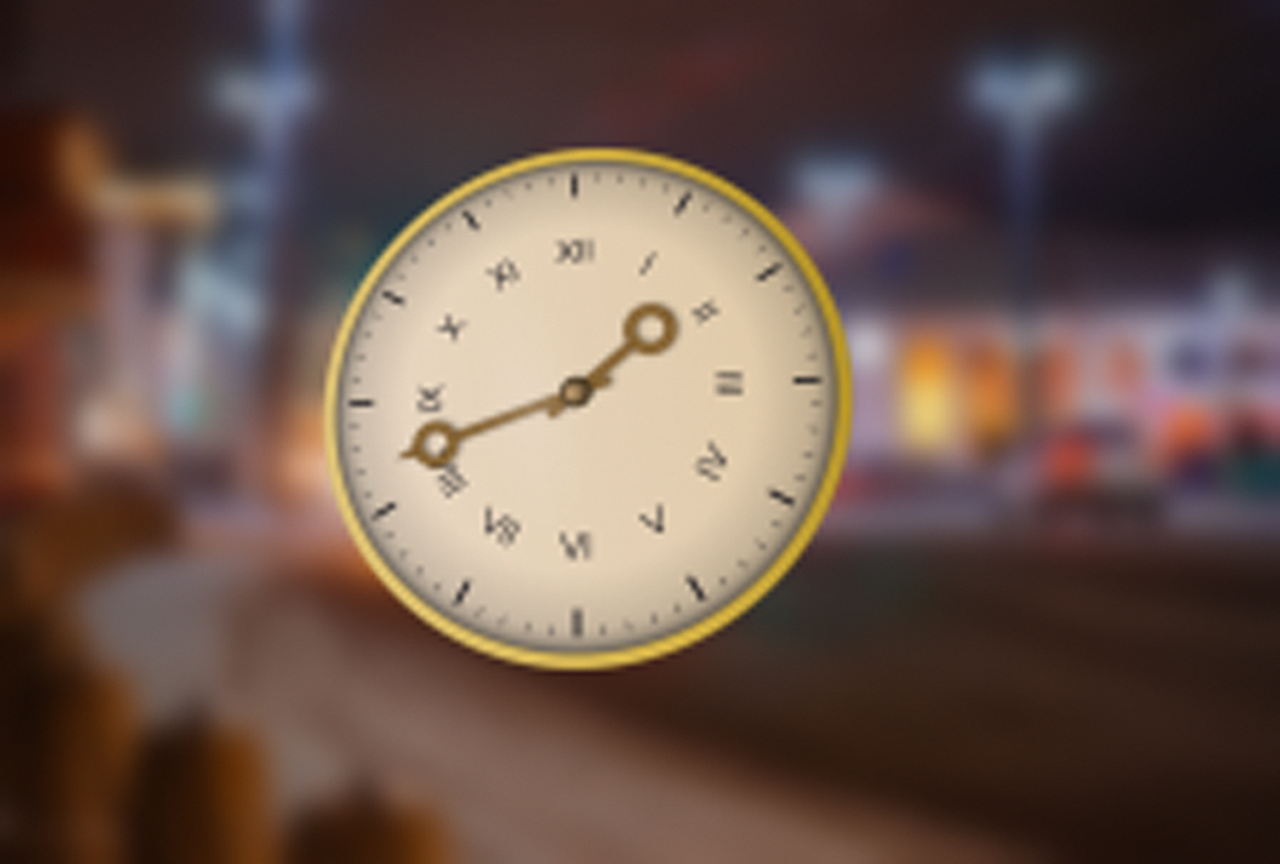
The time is 1:42
